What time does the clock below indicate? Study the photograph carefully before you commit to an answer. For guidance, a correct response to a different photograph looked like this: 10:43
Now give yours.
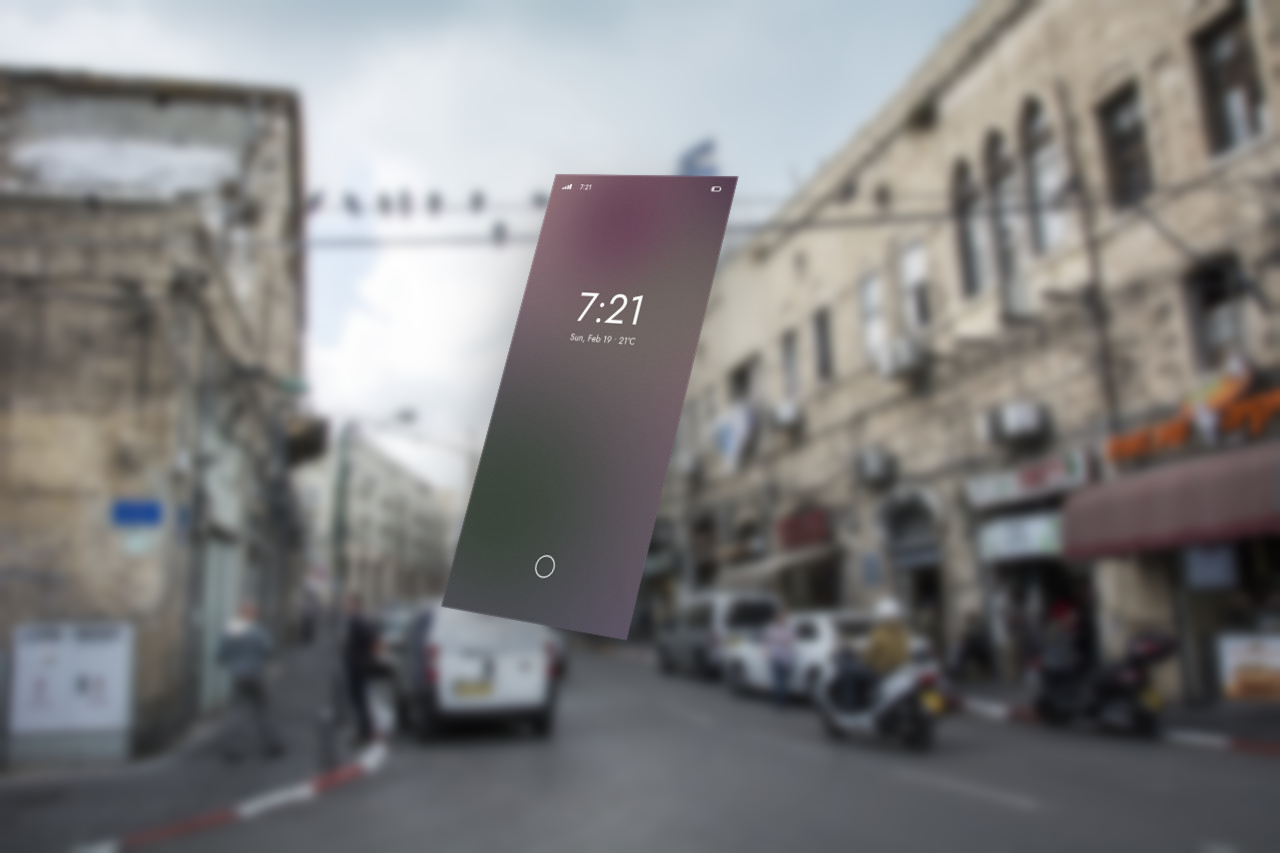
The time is 7:21
